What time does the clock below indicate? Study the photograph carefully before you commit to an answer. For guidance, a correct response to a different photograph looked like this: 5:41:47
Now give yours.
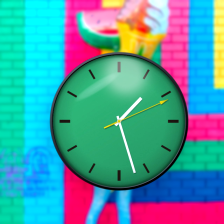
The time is 1:27:11
